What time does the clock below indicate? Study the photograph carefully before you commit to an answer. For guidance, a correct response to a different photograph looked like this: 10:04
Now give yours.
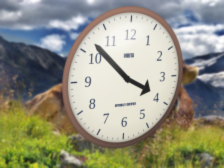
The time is 3:52
